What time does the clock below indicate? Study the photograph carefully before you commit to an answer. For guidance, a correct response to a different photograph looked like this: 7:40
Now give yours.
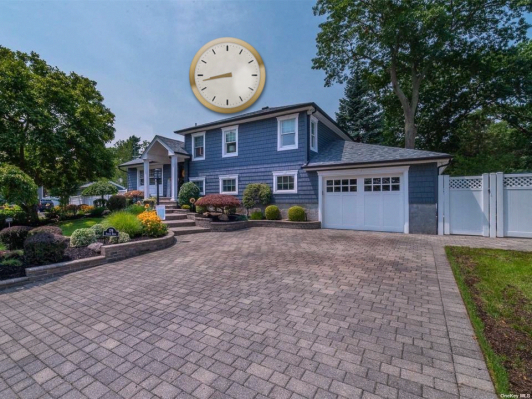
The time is 8:43
